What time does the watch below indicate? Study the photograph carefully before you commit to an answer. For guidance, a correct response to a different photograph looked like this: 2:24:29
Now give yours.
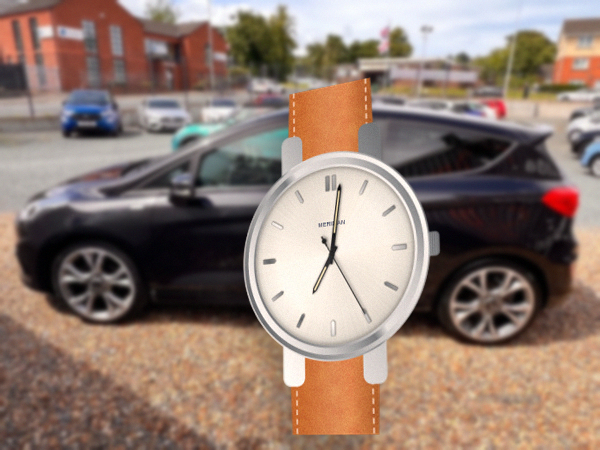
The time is 7:01:25
